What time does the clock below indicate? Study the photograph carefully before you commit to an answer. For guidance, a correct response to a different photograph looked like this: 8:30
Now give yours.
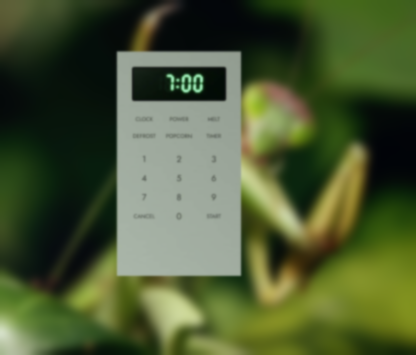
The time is 7:00
